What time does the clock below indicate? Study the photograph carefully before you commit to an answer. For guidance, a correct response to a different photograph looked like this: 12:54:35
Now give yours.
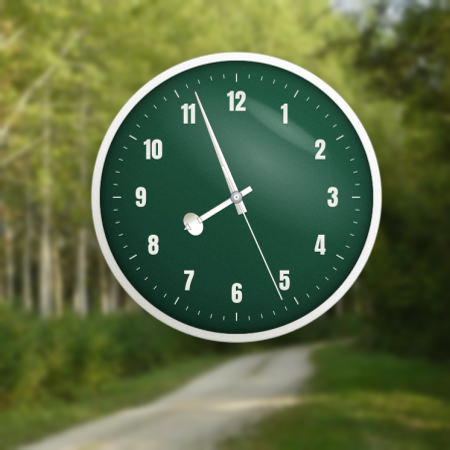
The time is 7:56:26
